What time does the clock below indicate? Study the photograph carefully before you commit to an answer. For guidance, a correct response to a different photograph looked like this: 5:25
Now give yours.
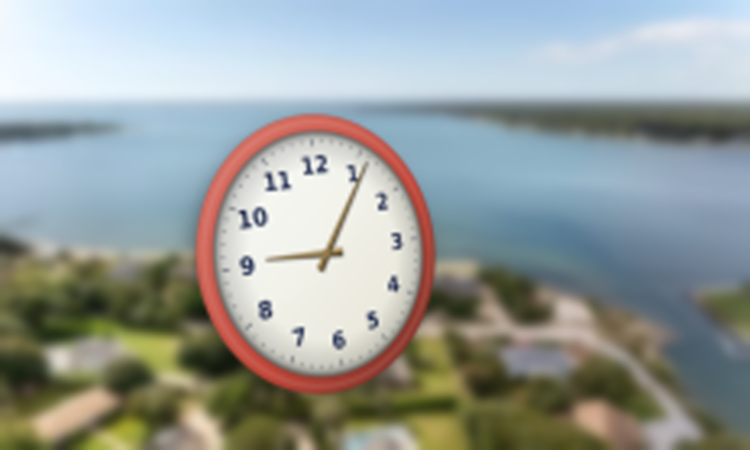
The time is 9:06
